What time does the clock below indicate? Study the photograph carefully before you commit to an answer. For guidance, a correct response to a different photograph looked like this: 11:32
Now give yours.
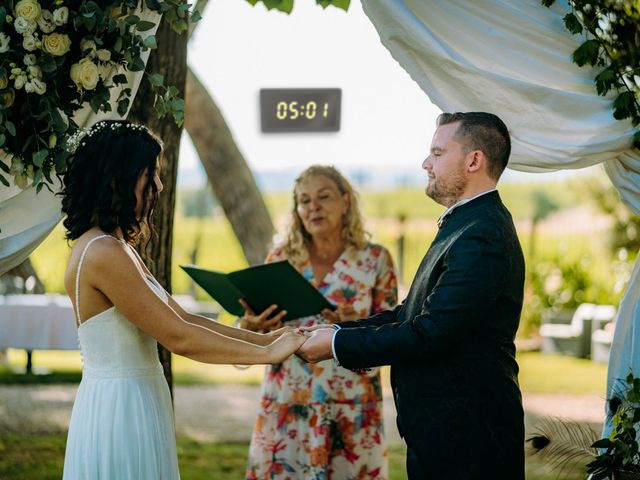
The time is 5:01
